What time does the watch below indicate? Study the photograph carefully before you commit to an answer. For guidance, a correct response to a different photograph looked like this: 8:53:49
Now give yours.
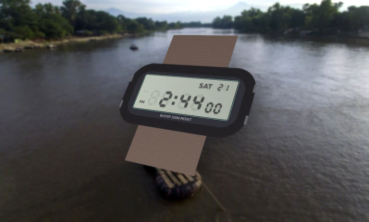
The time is 2:44:00
